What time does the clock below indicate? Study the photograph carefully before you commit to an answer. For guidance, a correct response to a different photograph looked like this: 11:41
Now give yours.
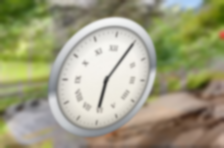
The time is 6:05
